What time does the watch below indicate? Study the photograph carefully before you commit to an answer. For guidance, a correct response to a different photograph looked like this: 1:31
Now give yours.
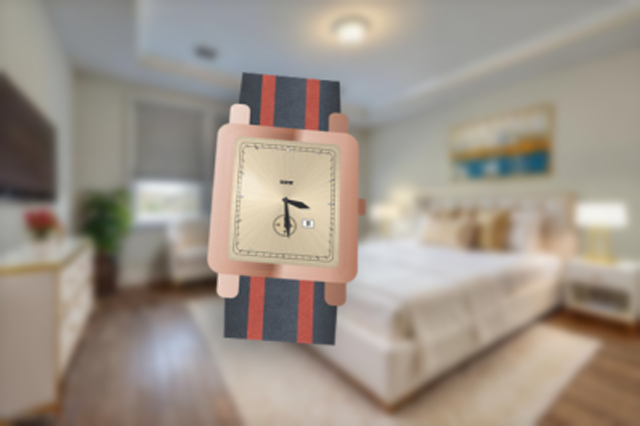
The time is 3:29
